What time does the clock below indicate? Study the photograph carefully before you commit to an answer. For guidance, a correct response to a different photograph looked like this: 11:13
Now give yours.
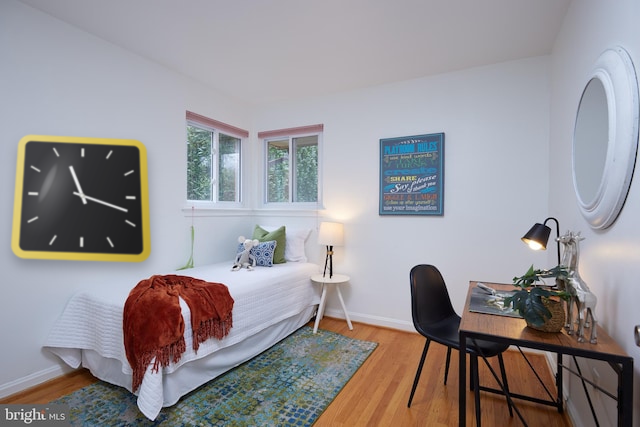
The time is 11:18
